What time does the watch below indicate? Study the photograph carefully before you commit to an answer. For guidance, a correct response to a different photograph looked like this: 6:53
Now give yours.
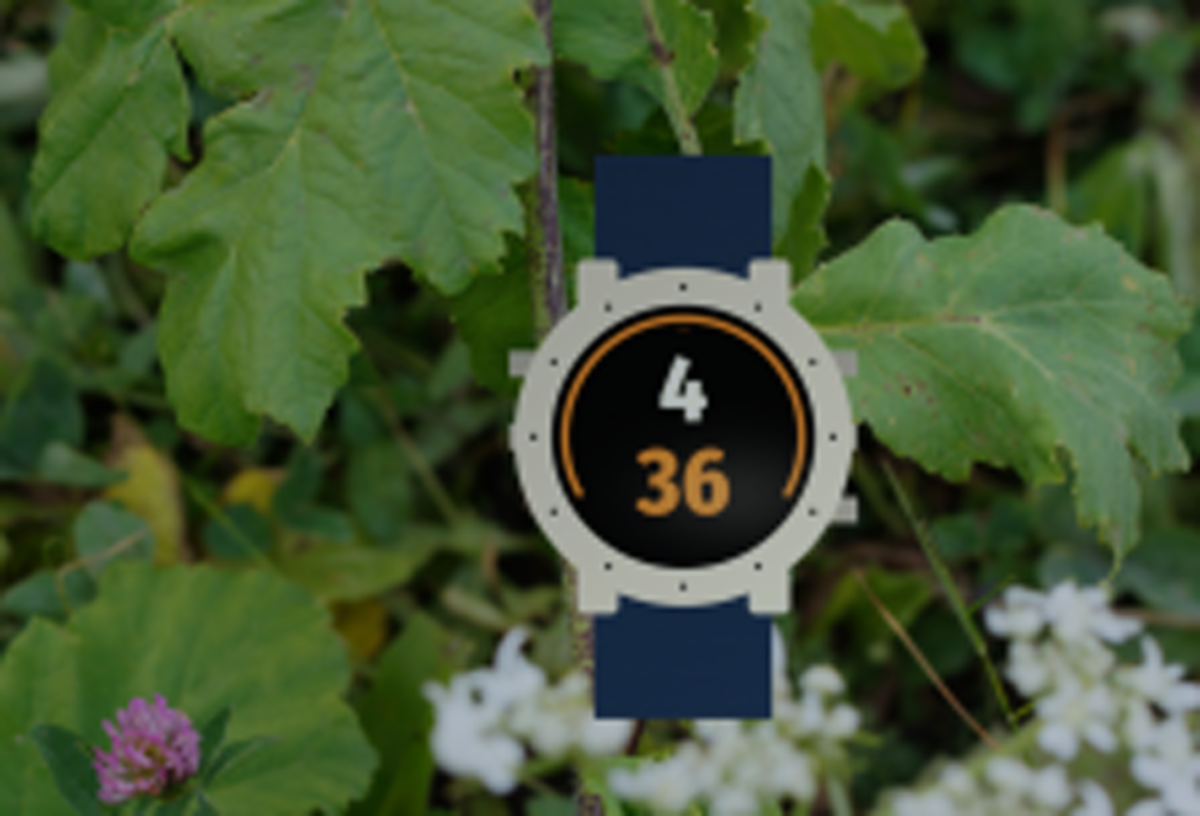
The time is 4:36
